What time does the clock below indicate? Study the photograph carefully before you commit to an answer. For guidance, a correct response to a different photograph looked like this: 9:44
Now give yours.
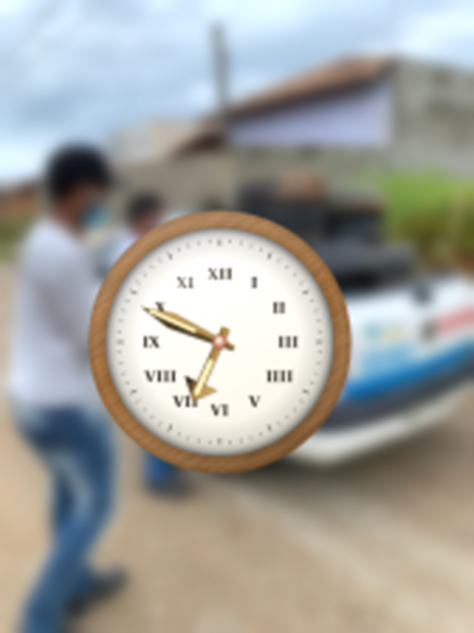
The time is 6:49
